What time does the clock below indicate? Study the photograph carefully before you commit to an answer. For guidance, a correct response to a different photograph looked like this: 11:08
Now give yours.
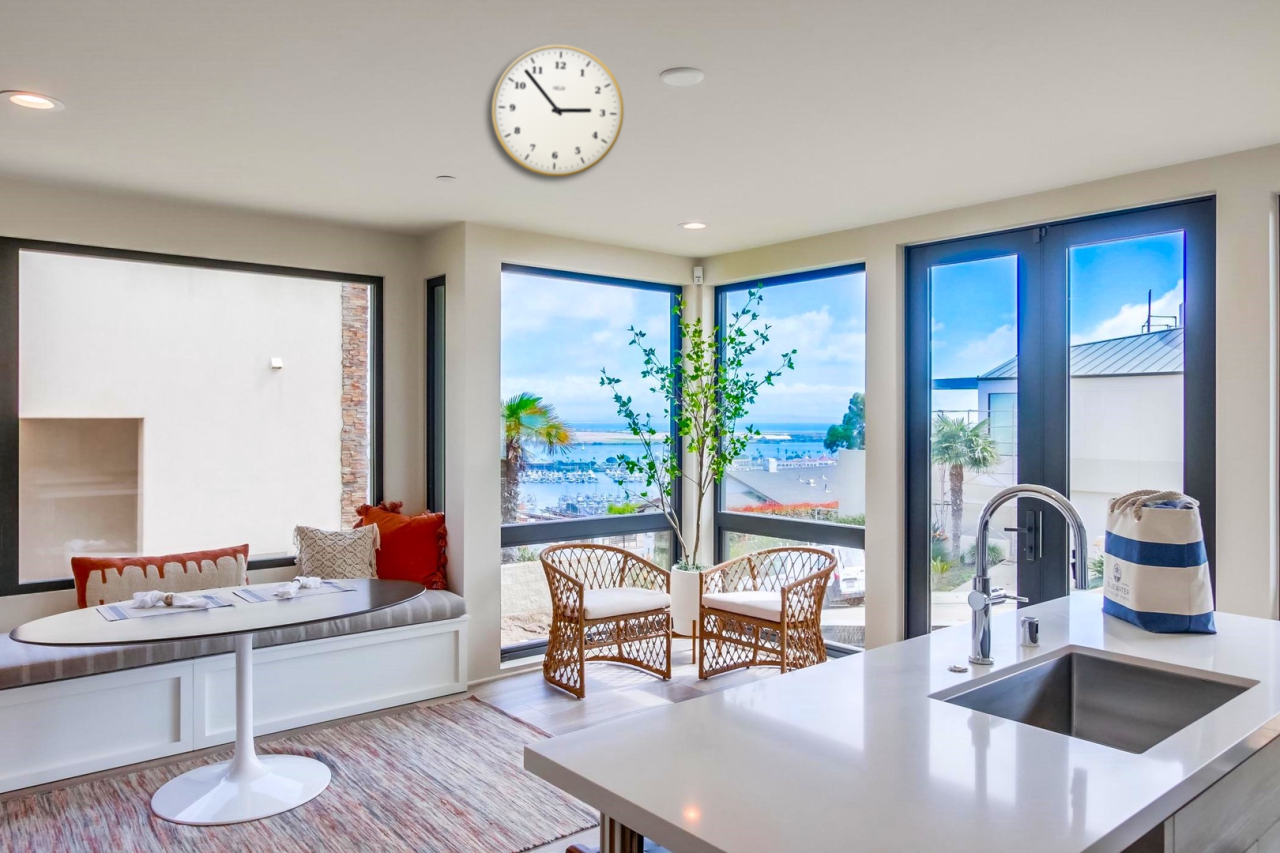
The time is 2:53
